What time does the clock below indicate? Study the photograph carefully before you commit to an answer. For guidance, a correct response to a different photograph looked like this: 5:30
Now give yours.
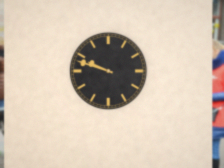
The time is 9:48
